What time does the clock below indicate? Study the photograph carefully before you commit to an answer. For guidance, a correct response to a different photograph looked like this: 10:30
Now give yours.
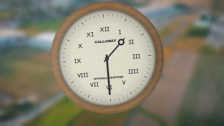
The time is 1:30
